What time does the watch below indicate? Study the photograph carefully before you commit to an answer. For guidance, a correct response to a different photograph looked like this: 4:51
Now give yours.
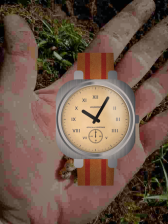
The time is 10:05
